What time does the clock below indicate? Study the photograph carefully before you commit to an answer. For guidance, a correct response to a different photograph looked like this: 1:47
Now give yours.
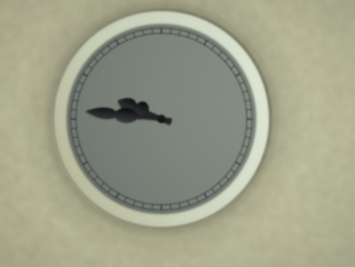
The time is 9:46
